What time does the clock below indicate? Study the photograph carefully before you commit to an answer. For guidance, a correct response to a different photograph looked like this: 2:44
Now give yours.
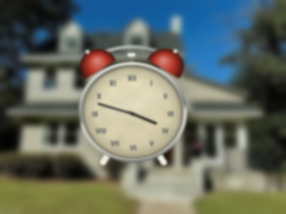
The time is 3:48
